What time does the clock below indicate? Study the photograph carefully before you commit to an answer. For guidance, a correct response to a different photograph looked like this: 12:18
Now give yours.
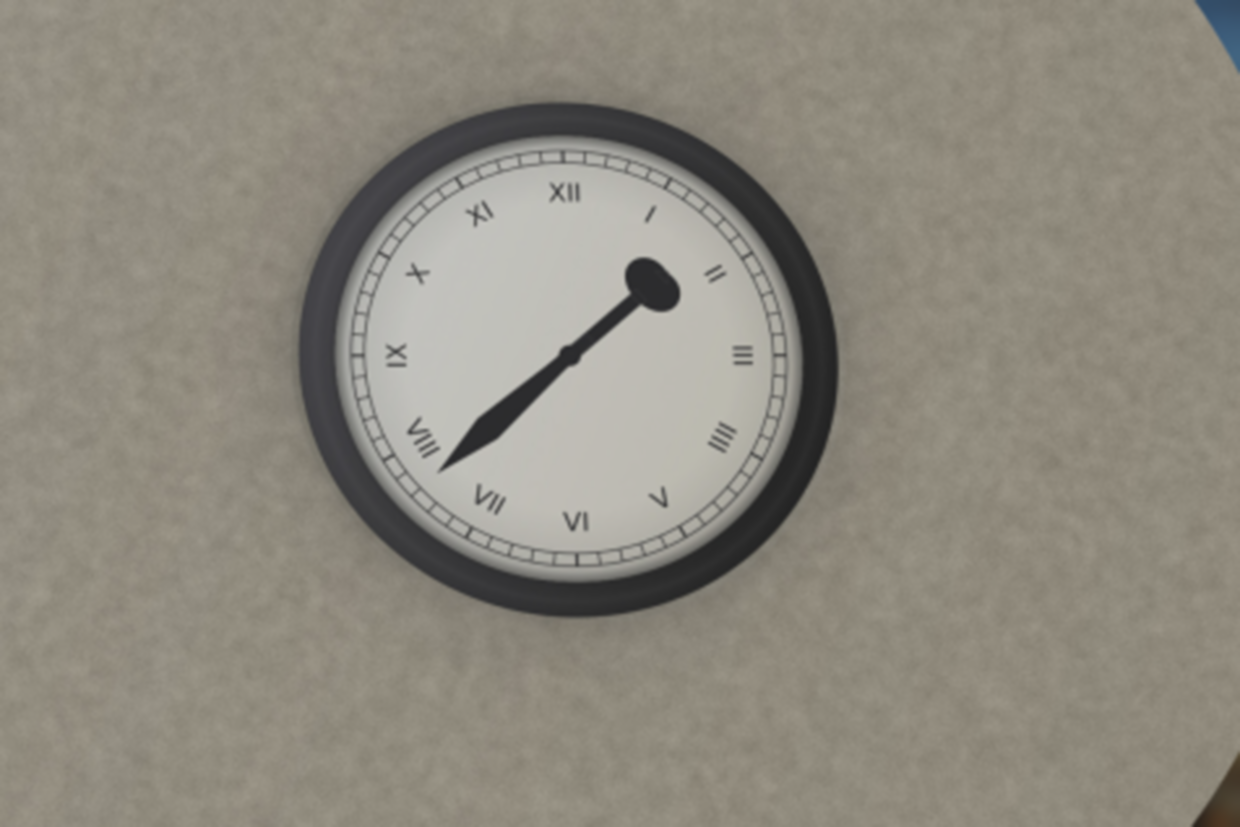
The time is 1:38
